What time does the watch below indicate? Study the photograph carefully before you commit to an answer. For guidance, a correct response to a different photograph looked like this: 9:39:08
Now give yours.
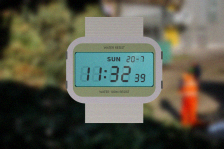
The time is 11:32:39
